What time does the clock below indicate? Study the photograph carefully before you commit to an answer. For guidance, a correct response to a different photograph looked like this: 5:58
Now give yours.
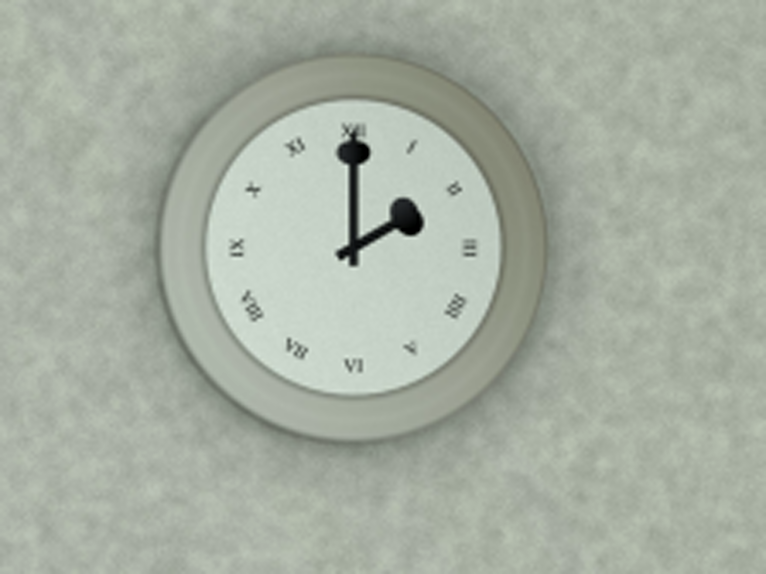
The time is 2:00
